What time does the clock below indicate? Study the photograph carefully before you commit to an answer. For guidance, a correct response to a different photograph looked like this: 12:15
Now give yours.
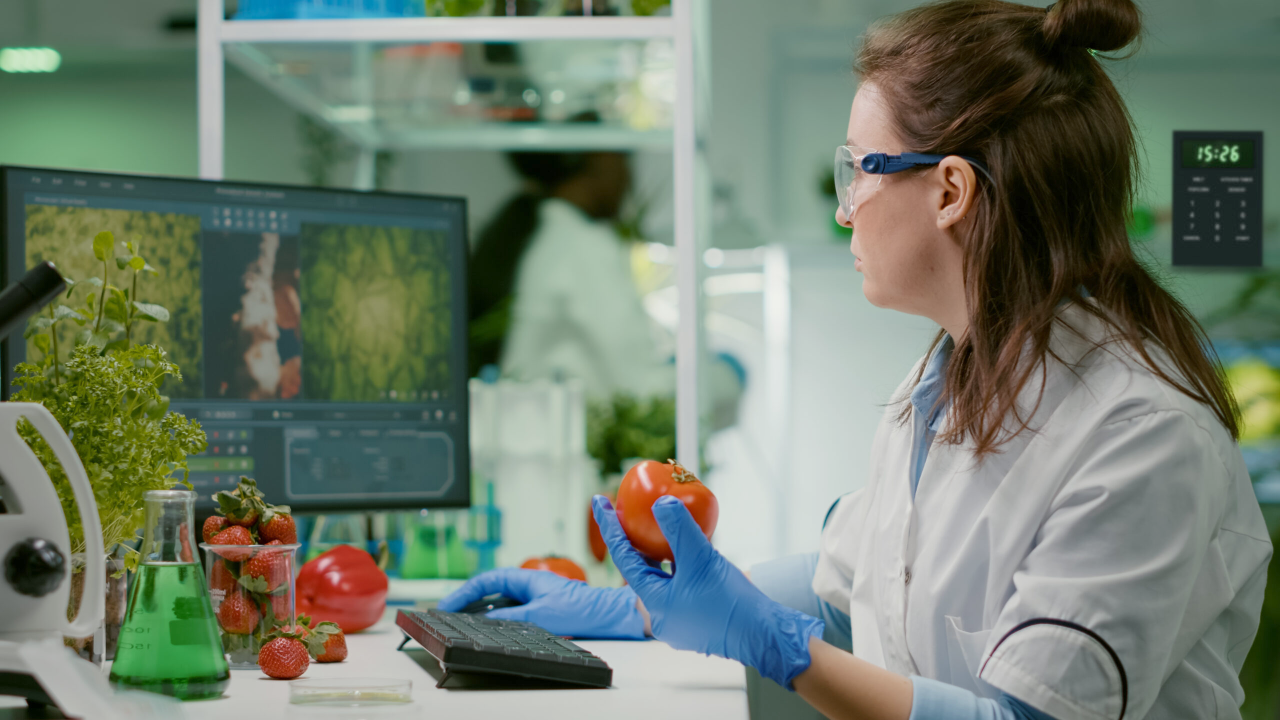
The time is 15:26
